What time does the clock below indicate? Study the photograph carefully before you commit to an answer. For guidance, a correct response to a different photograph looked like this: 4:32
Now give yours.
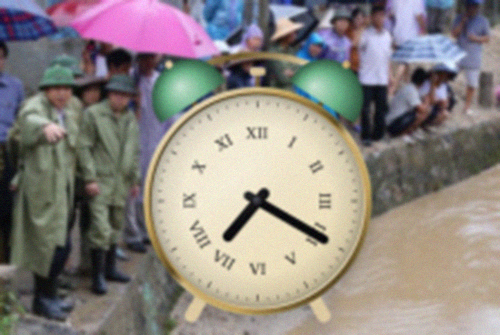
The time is 7:20
